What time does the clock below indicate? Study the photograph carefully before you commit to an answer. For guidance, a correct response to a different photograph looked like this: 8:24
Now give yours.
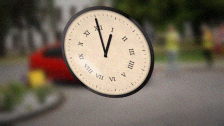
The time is 1:00
